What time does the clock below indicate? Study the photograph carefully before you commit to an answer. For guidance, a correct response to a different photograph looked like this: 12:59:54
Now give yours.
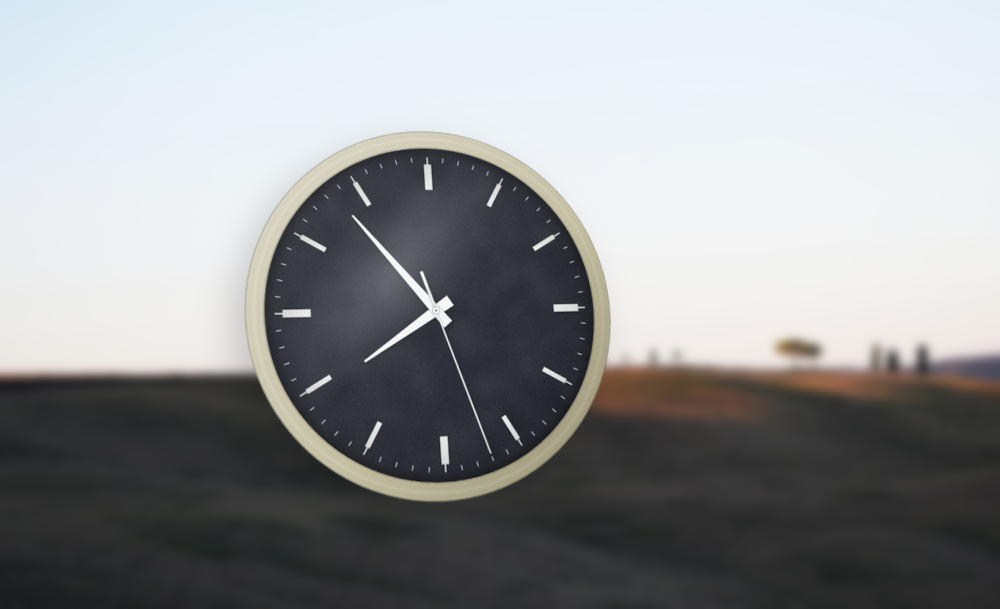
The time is 7:53:27
